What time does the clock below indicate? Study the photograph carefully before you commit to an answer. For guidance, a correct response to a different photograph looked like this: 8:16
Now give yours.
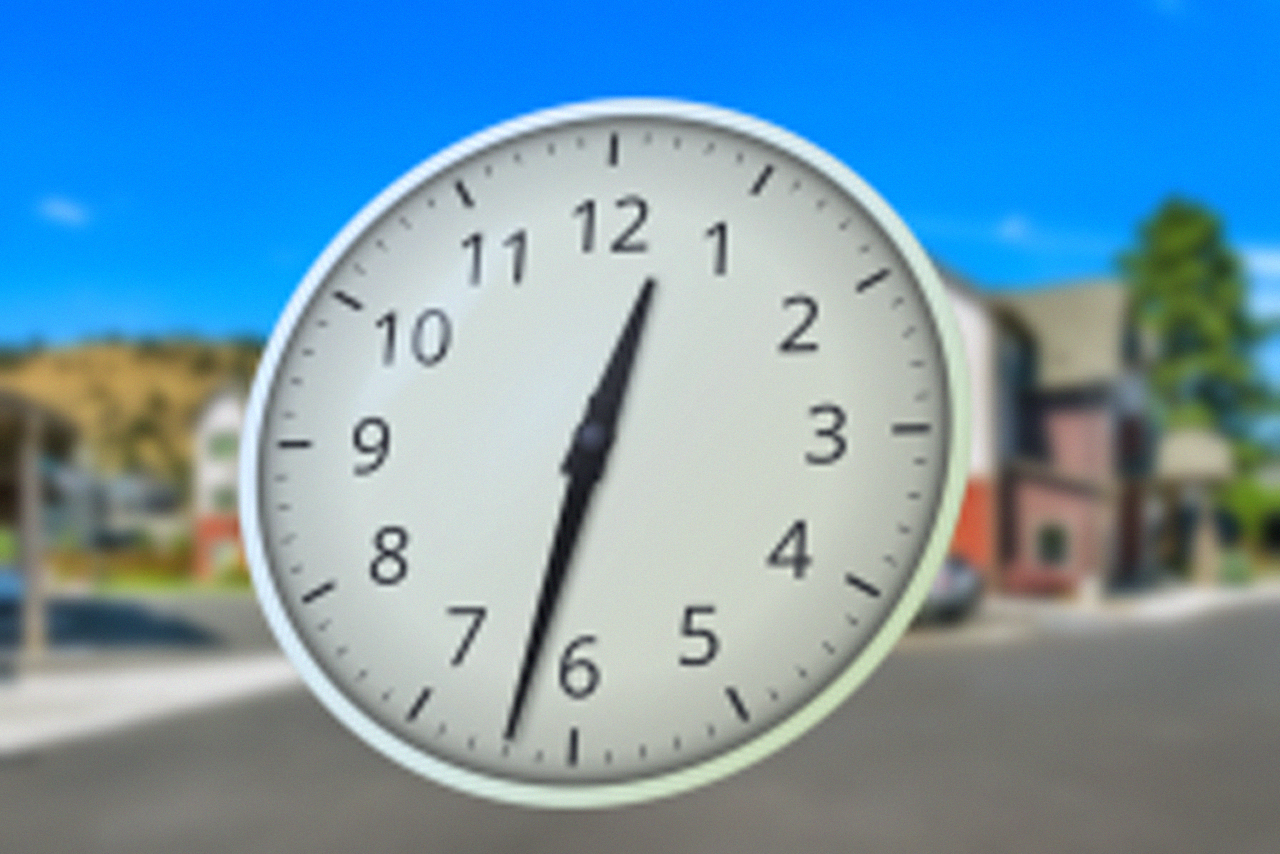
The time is 12:32
